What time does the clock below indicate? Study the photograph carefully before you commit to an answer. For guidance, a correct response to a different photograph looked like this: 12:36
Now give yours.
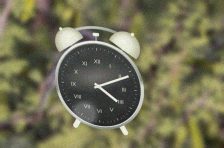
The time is 4:11
